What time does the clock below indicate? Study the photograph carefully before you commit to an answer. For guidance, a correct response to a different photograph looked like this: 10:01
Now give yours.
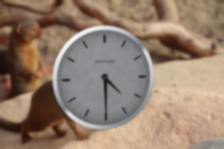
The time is 4:30
